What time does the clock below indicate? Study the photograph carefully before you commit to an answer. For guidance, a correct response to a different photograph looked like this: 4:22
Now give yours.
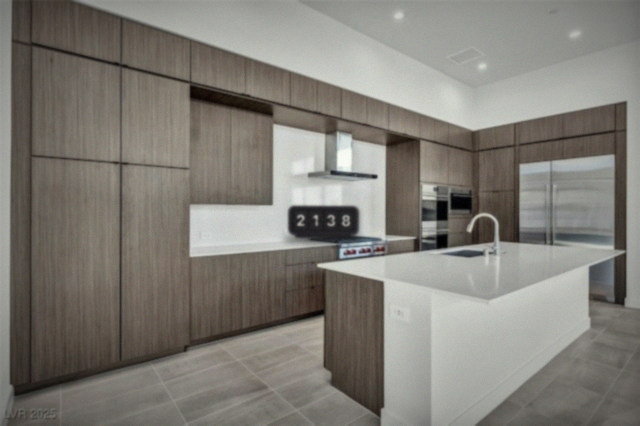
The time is 21:38
